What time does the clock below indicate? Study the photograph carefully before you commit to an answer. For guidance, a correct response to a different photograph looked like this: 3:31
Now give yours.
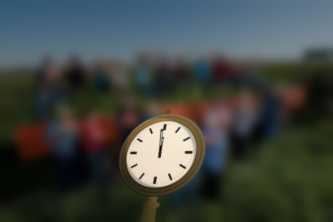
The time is 11:59
